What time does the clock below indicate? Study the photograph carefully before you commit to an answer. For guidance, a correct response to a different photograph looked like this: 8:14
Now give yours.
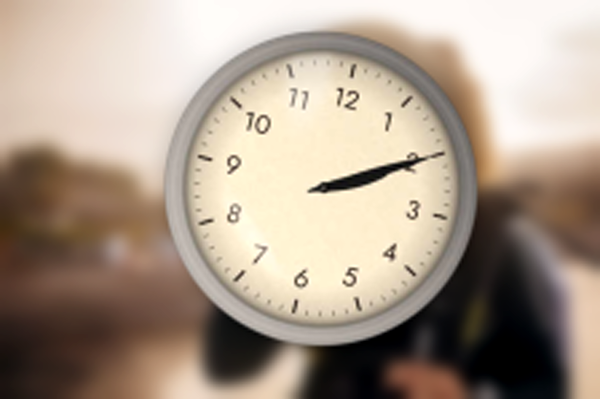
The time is 2:10
